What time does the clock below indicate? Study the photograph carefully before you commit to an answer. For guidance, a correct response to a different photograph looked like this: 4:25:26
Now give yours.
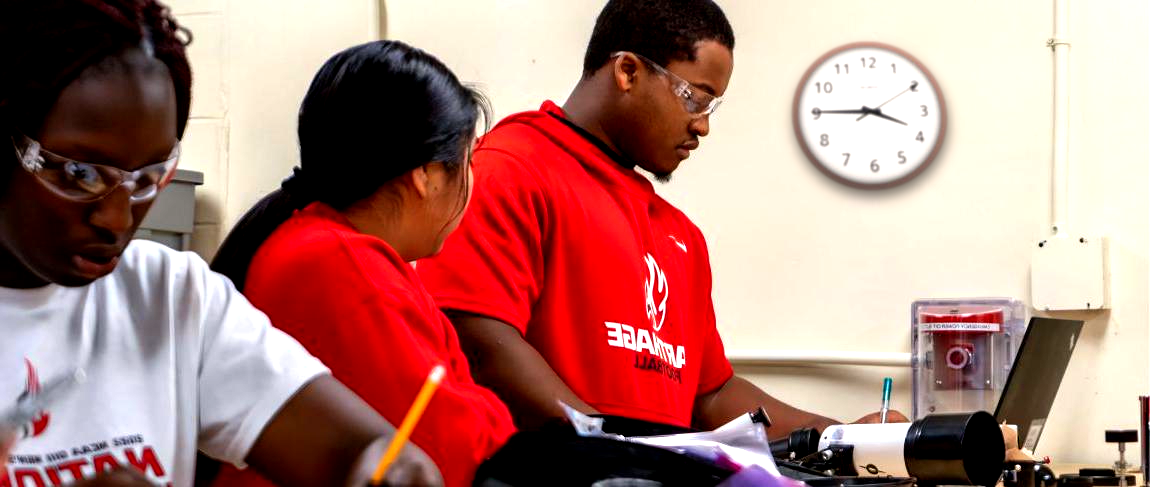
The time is 3:45:10
